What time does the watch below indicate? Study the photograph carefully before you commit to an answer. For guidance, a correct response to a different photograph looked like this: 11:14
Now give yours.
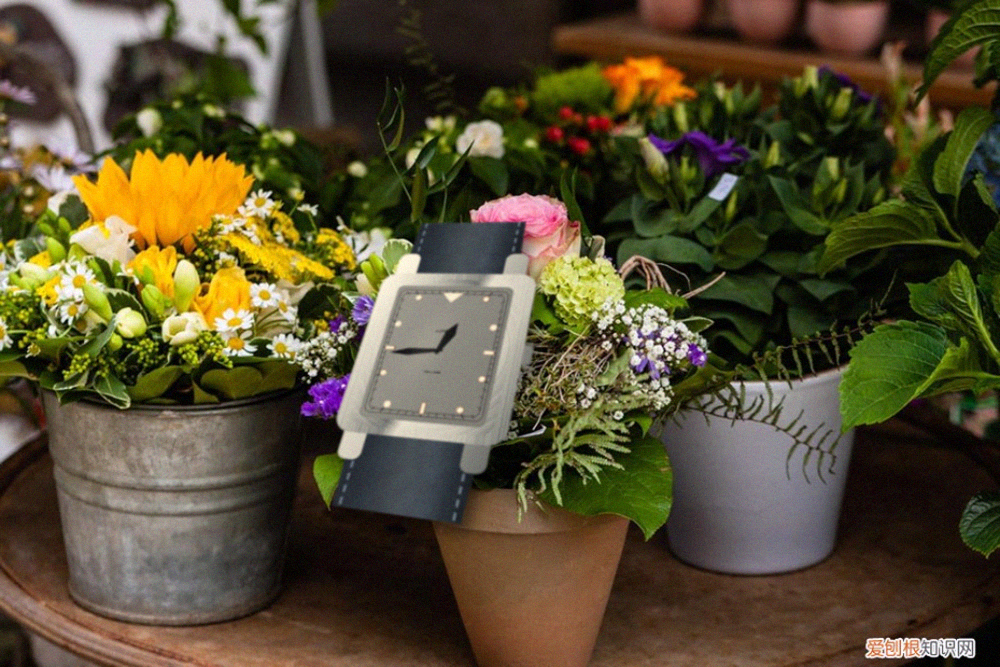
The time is 12:44
